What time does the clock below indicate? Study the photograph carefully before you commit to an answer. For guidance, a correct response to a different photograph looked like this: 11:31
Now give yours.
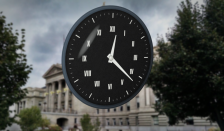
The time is 12:22
